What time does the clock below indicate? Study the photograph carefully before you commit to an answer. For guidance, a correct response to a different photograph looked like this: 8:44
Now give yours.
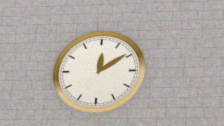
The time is 12:09
